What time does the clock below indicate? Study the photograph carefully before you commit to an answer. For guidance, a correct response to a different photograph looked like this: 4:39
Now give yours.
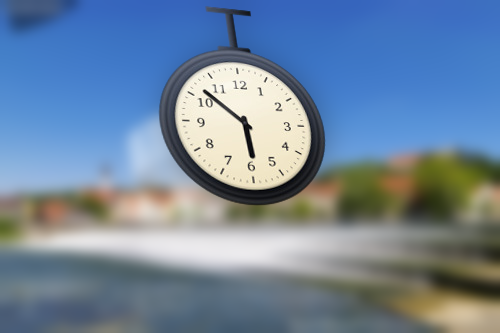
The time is 5:52
